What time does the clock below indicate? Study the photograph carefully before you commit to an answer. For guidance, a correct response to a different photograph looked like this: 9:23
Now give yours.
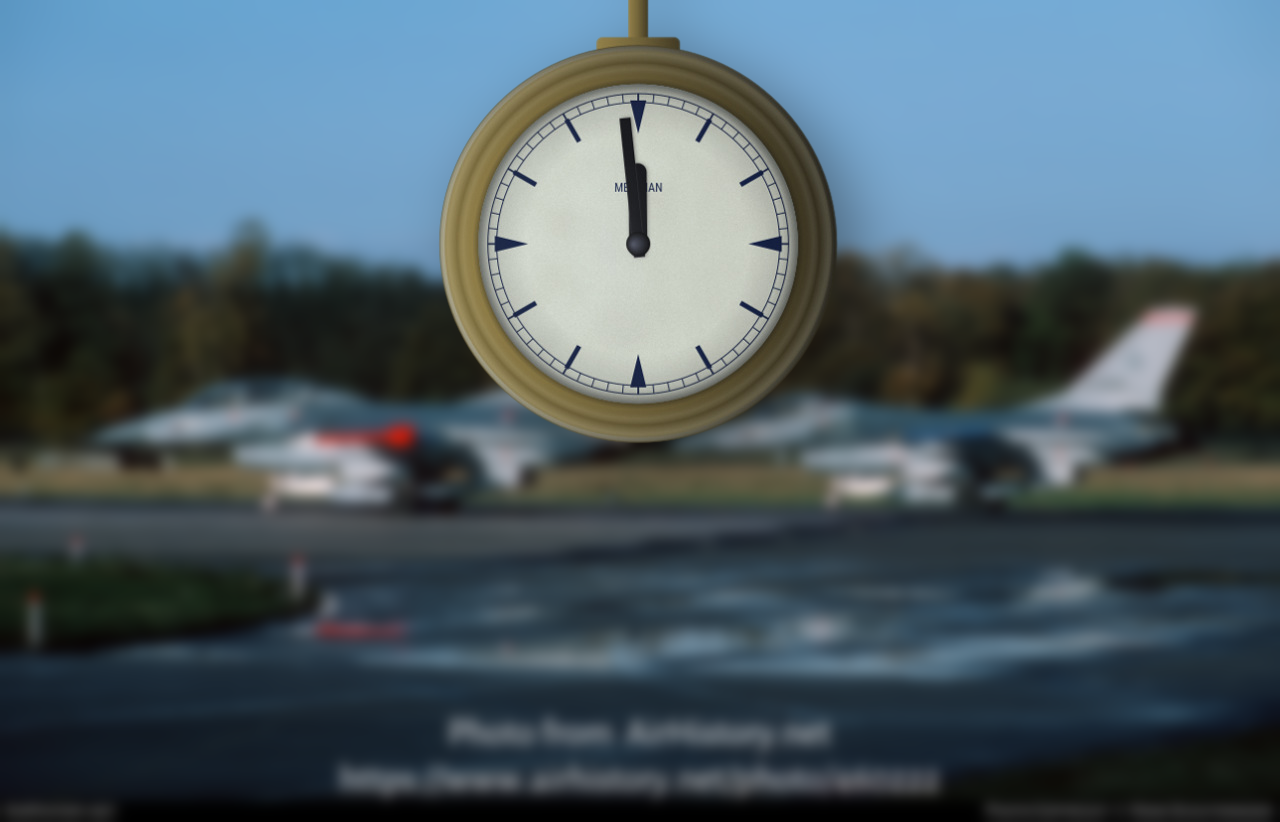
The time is 11:59
